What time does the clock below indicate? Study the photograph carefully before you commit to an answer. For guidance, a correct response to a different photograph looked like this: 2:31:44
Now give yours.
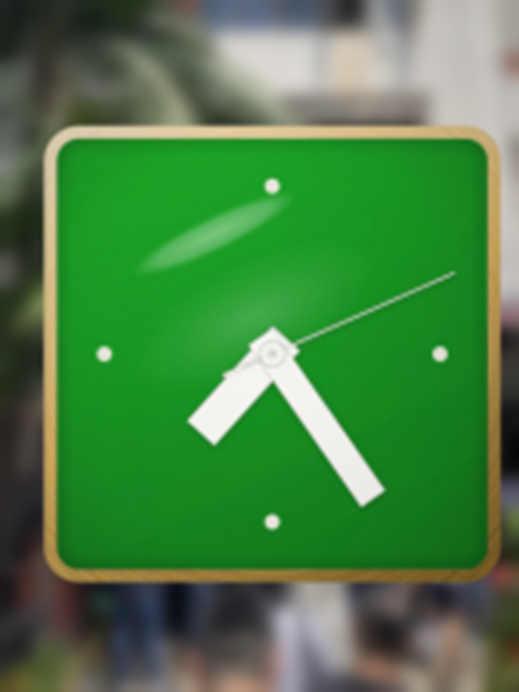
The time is 7:24:11
